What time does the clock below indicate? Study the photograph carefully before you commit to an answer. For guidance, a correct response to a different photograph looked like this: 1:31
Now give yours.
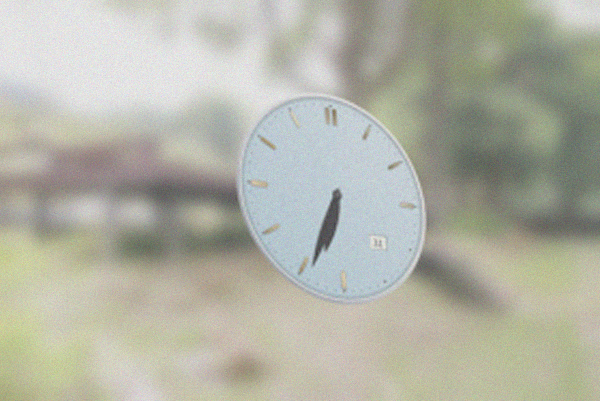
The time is 6:34
